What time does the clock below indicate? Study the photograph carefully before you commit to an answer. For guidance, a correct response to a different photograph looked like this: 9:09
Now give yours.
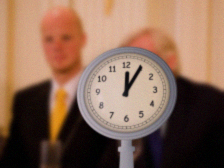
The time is 12:05
